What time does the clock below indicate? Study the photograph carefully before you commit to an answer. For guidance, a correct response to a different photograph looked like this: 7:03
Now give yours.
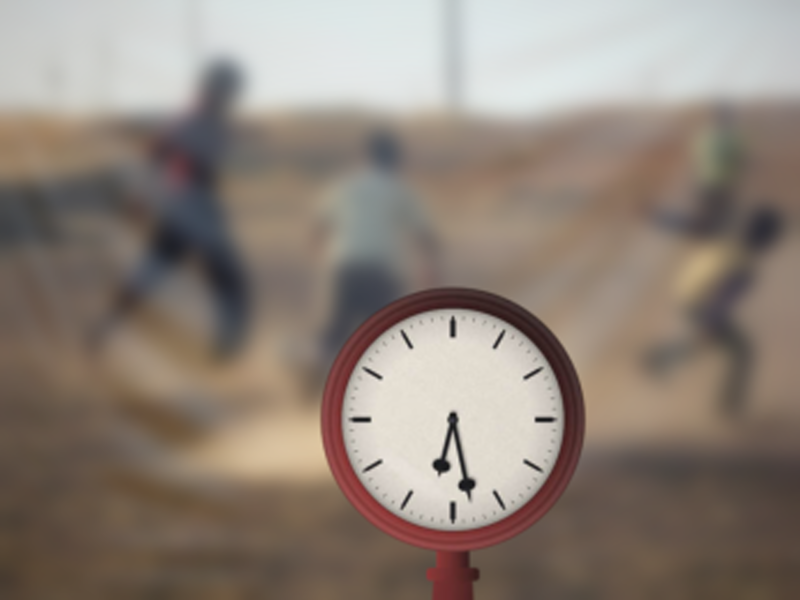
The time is 6:28
